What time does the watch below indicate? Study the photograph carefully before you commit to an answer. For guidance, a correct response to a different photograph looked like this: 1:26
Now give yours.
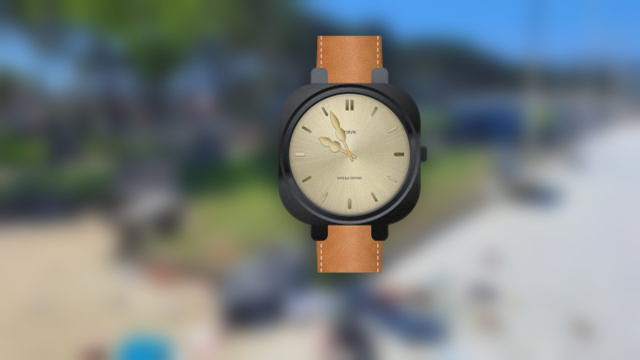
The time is 9:56
